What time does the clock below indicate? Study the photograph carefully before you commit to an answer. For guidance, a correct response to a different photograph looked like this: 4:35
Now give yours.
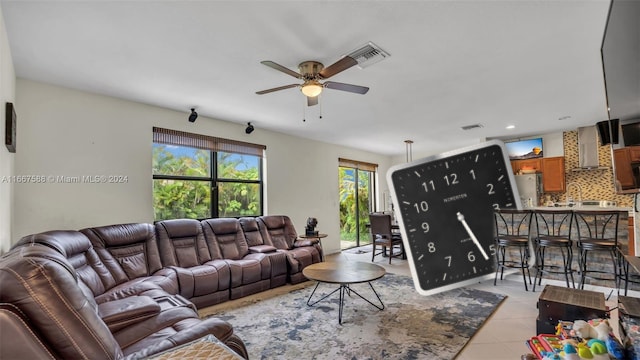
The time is 5:27
